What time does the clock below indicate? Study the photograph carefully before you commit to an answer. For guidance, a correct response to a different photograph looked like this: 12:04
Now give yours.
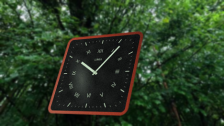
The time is 10:06
